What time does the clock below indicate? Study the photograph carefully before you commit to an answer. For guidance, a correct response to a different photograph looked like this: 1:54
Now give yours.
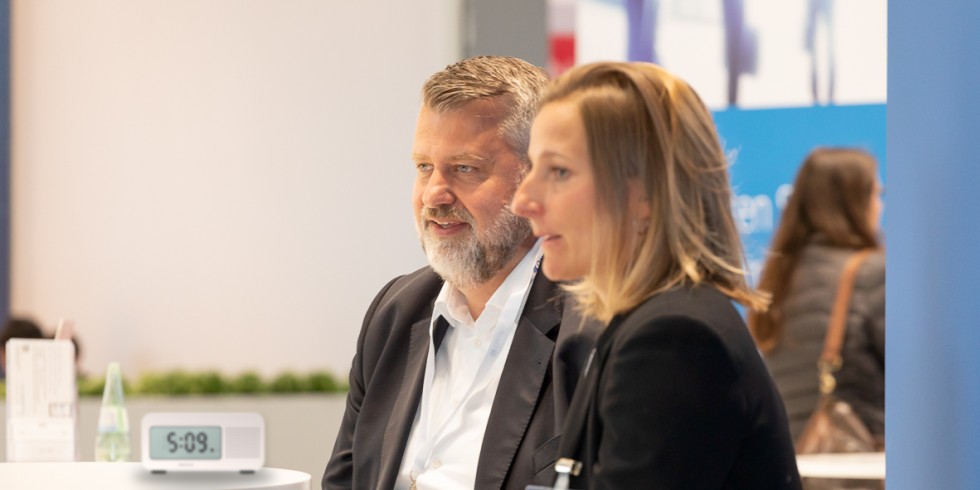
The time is 5:09
